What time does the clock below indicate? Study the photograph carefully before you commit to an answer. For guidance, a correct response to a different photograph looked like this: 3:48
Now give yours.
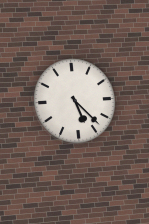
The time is 5:23
